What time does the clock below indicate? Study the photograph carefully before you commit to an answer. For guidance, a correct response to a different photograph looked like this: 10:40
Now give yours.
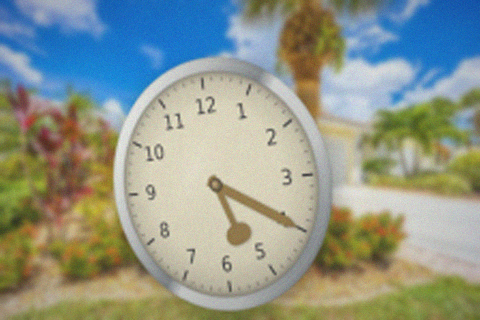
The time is 5:20
